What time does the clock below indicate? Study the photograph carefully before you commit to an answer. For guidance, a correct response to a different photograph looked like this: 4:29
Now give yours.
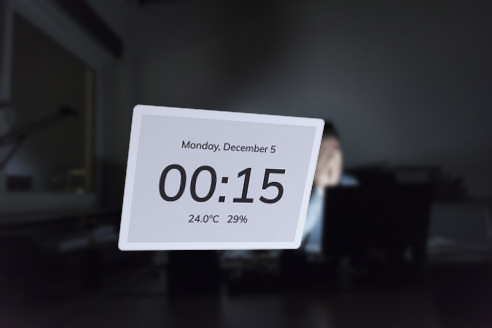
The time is 0:15
